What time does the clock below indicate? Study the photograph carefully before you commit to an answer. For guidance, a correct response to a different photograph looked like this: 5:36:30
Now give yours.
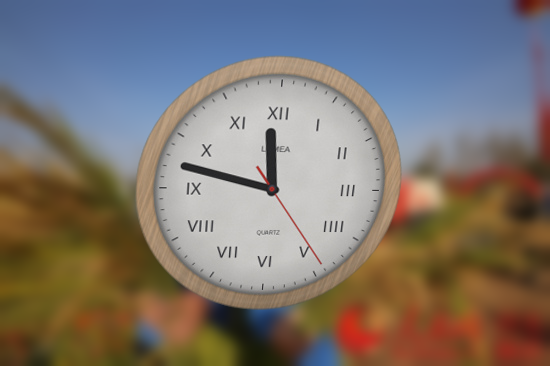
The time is 11:47:24
